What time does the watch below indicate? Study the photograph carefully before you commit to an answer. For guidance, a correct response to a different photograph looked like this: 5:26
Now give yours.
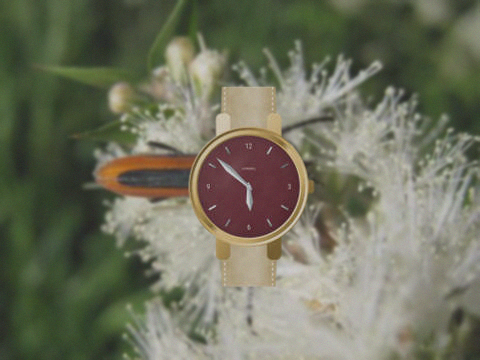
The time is 5:52
